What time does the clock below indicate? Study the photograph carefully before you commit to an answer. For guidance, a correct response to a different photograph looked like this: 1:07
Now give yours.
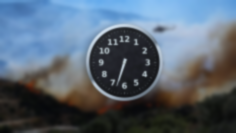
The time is 6:33
